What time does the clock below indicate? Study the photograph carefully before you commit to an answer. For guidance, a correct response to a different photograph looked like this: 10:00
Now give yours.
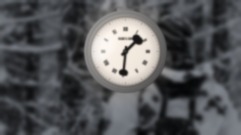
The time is 1:31
